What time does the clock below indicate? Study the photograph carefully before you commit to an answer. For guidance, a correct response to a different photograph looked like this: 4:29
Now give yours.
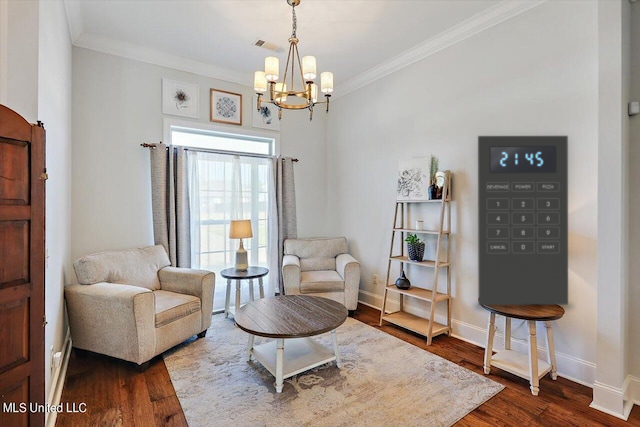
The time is 21:45
